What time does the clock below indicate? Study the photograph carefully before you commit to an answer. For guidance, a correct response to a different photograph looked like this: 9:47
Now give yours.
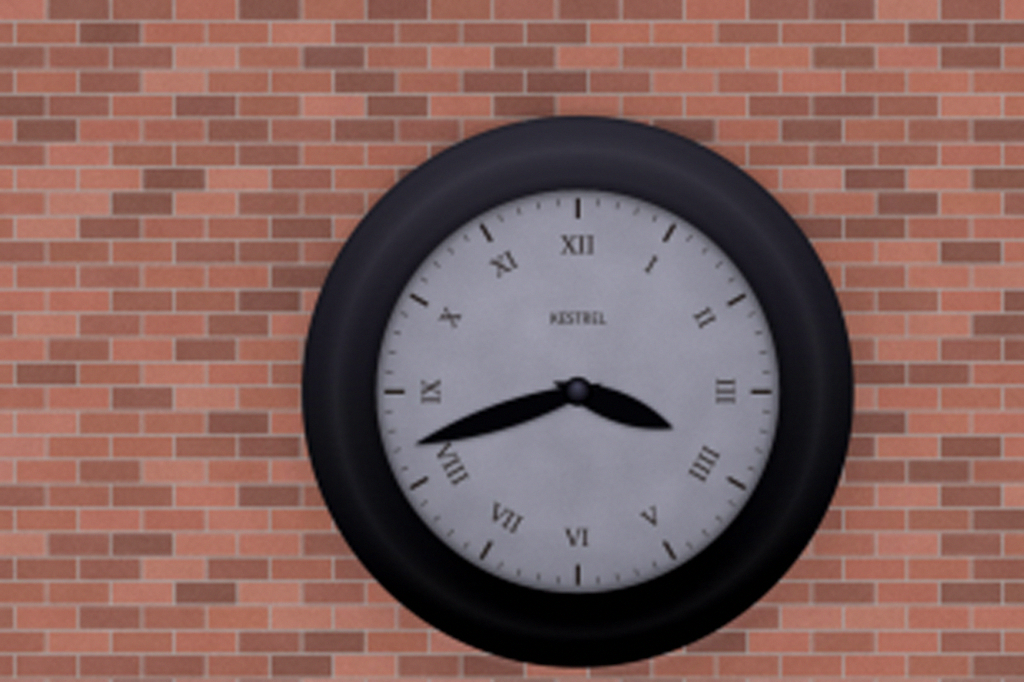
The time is 3:42
